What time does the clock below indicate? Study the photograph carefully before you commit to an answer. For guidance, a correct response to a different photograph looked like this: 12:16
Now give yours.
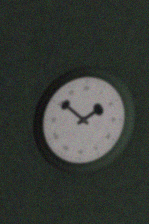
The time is 1:51
